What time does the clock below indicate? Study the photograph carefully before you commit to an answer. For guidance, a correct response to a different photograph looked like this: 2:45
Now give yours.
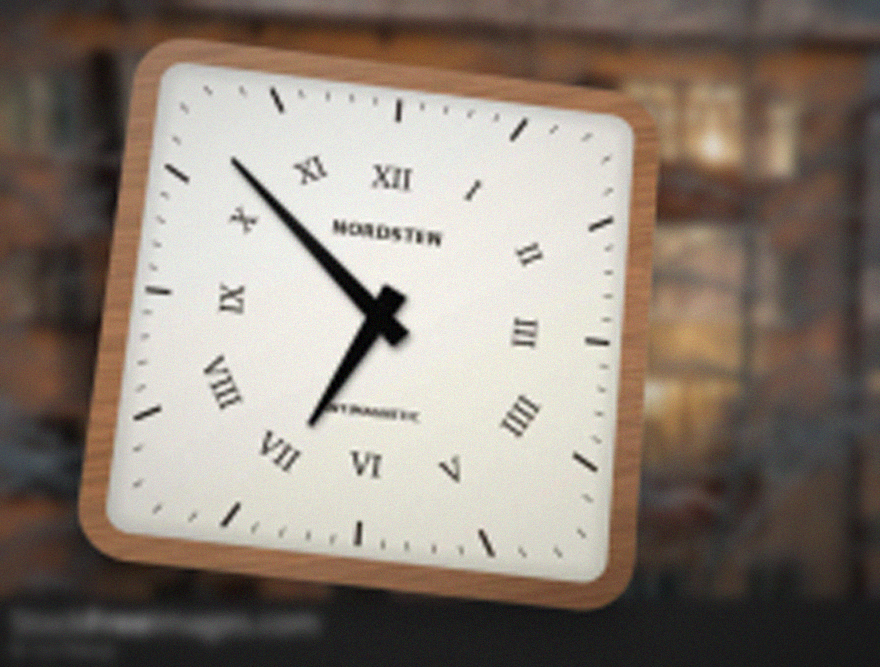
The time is 6:52
